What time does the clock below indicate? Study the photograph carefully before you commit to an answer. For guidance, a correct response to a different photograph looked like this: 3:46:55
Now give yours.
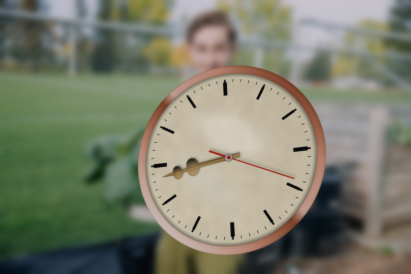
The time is 8:43:19
